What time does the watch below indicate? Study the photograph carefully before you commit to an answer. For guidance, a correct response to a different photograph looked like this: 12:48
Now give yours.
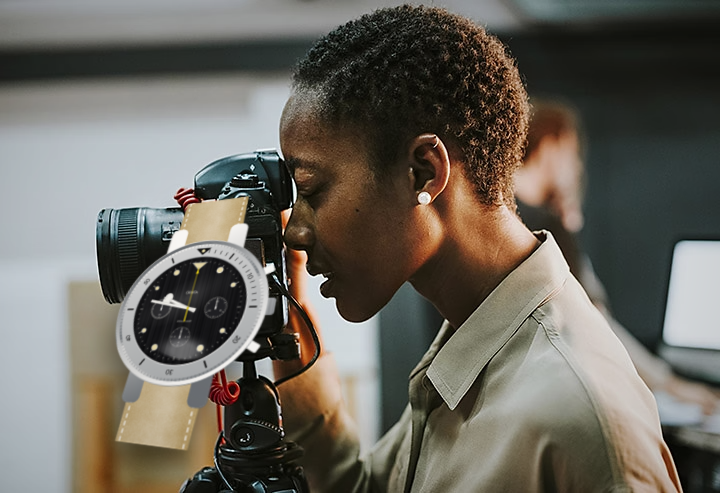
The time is 9:47
